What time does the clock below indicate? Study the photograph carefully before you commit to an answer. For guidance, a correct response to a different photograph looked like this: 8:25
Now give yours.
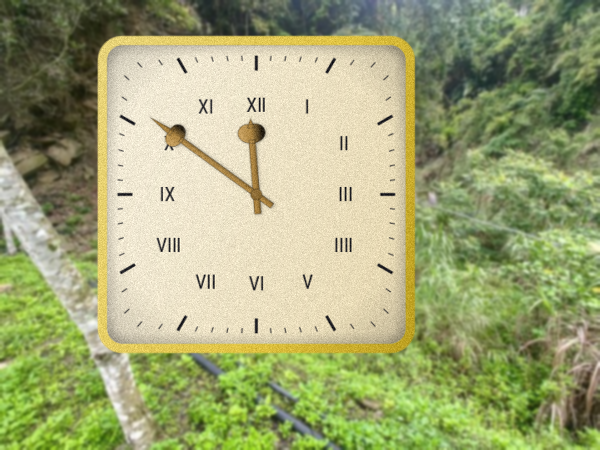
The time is 11:51
